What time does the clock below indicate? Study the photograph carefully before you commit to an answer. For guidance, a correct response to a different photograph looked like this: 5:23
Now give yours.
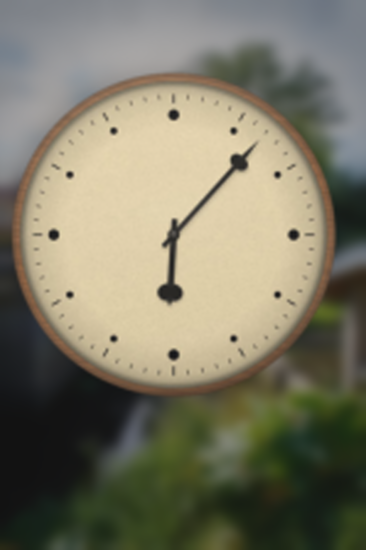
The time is 6:07
